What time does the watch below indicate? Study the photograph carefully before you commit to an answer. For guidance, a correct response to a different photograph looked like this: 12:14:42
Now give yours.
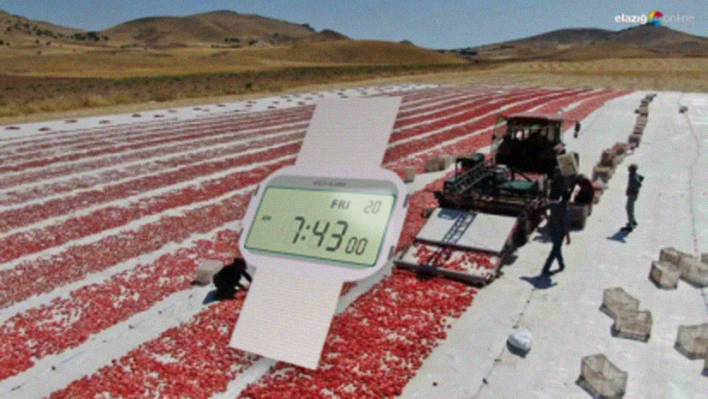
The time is 7:43:00
